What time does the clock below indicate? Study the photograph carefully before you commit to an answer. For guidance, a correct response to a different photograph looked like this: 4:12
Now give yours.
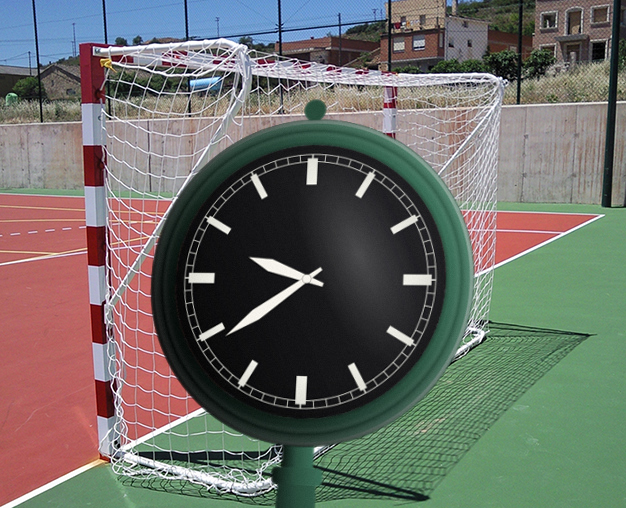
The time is 9:39
